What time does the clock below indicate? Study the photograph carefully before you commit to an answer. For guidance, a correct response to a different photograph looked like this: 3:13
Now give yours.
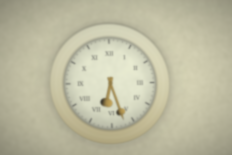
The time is 6:27
